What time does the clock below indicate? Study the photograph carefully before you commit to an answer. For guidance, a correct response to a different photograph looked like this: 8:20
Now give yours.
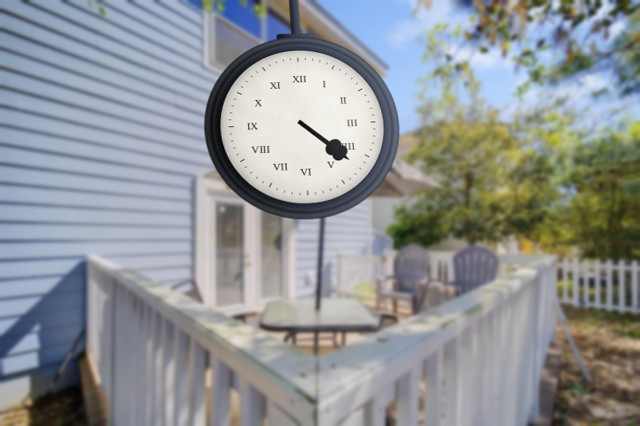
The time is 4:22
